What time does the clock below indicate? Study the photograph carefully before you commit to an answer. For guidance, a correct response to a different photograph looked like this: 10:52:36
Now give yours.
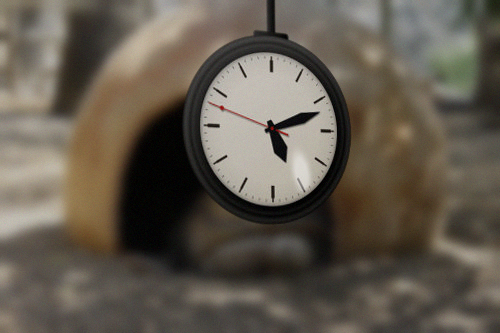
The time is 5:11:48
